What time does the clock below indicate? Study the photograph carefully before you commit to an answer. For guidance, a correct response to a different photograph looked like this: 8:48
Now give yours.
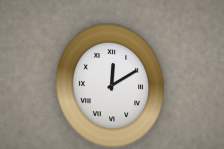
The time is 12:10
